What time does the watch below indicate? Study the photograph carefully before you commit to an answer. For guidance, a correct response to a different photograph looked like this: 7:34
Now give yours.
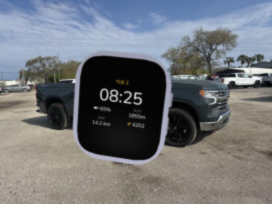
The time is 8:25
